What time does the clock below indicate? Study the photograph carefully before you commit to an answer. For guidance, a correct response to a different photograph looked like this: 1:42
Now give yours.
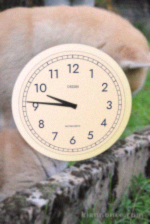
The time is 9:46
